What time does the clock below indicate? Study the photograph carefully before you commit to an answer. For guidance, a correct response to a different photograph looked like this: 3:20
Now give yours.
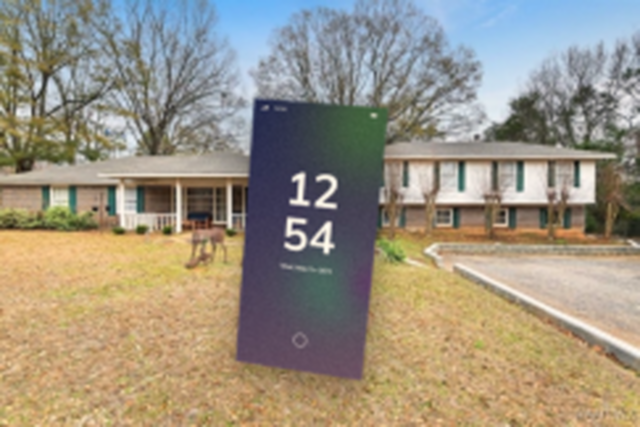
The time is 12:54
